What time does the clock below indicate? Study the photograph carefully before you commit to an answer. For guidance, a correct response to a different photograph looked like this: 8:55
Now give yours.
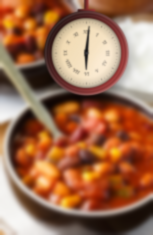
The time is 6:01
